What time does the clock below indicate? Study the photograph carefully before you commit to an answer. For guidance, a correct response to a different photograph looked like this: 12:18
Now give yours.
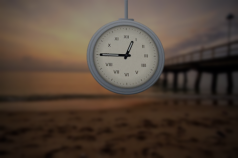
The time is 12:45
